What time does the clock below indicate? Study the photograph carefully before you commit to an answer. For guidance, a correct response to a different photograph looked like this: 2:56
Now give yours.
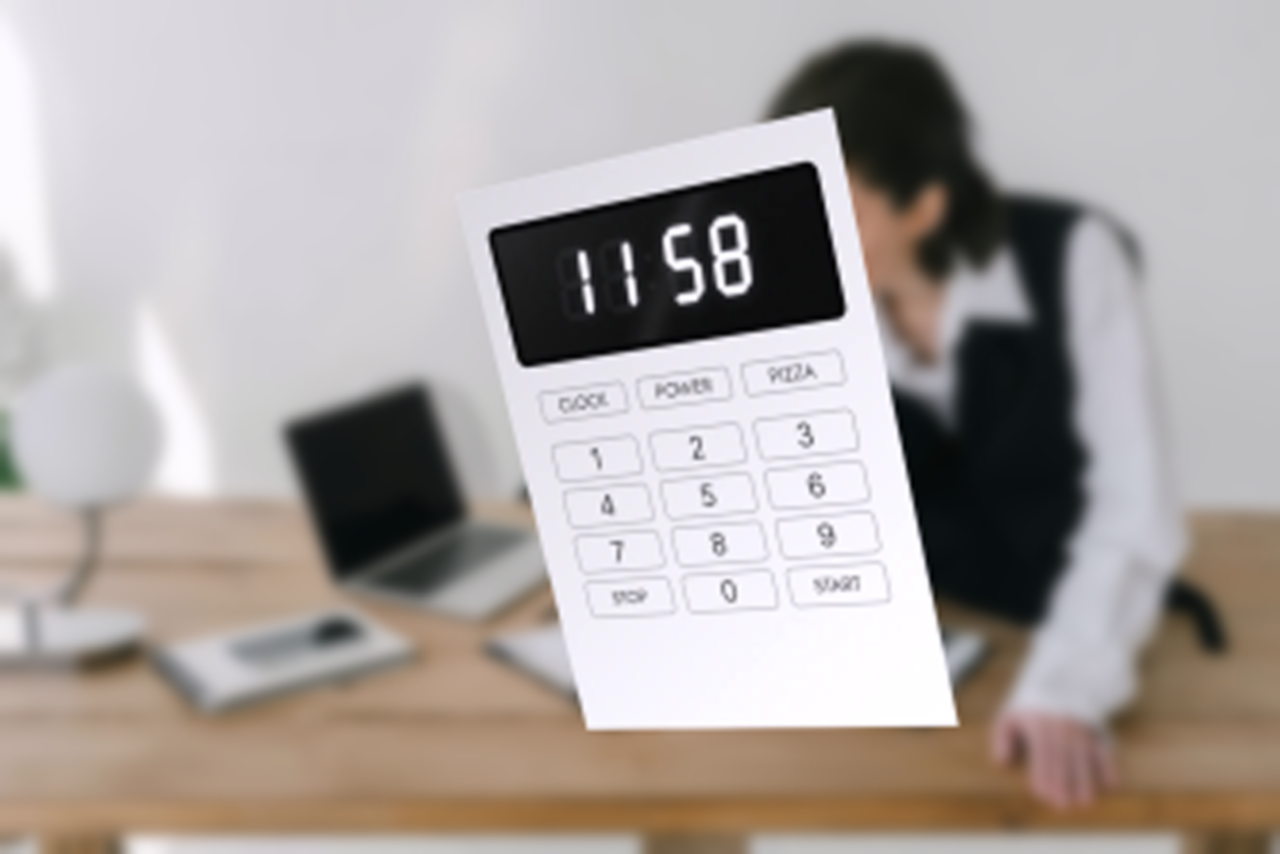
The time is 11:58
